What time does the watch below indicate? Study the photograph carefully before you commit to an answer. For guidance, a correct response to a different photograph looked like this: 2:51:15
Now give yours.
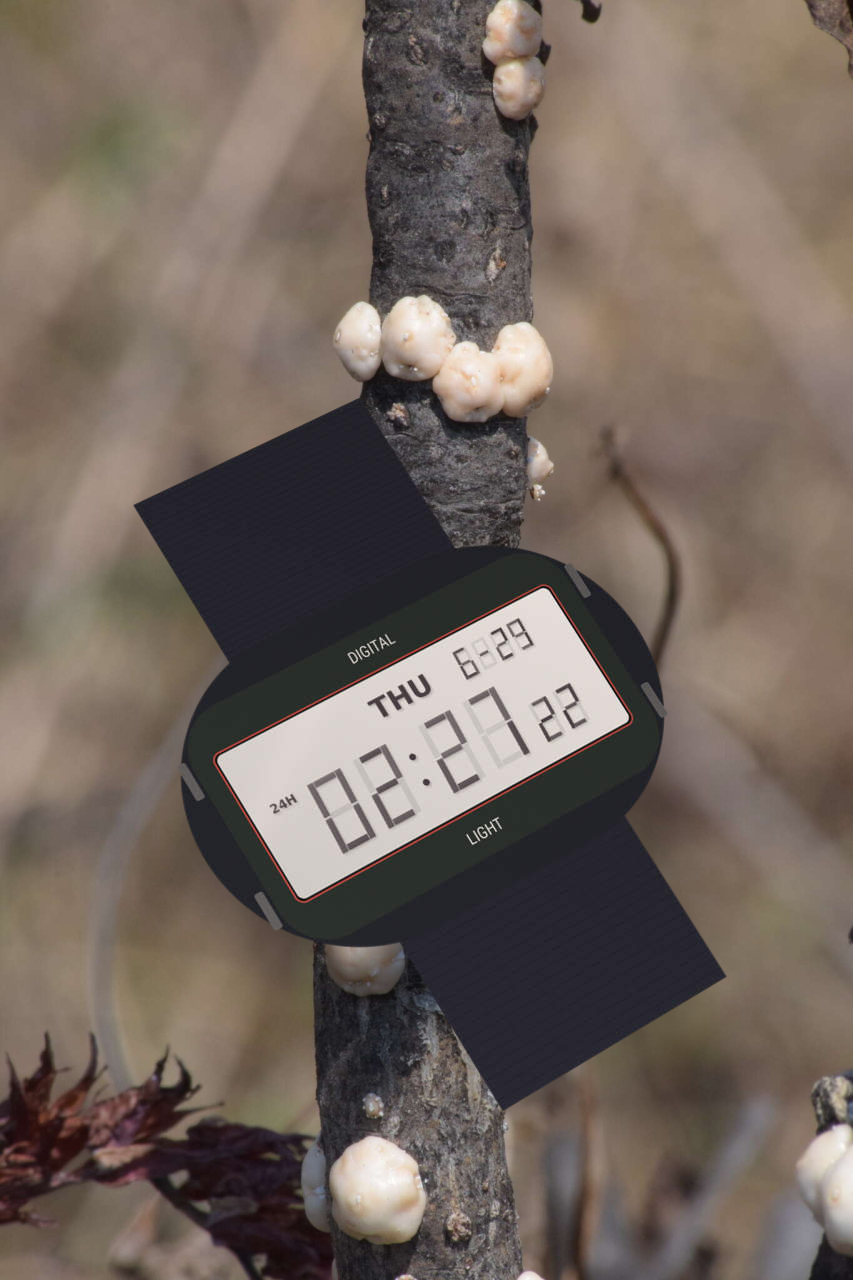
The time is 2:27:22
